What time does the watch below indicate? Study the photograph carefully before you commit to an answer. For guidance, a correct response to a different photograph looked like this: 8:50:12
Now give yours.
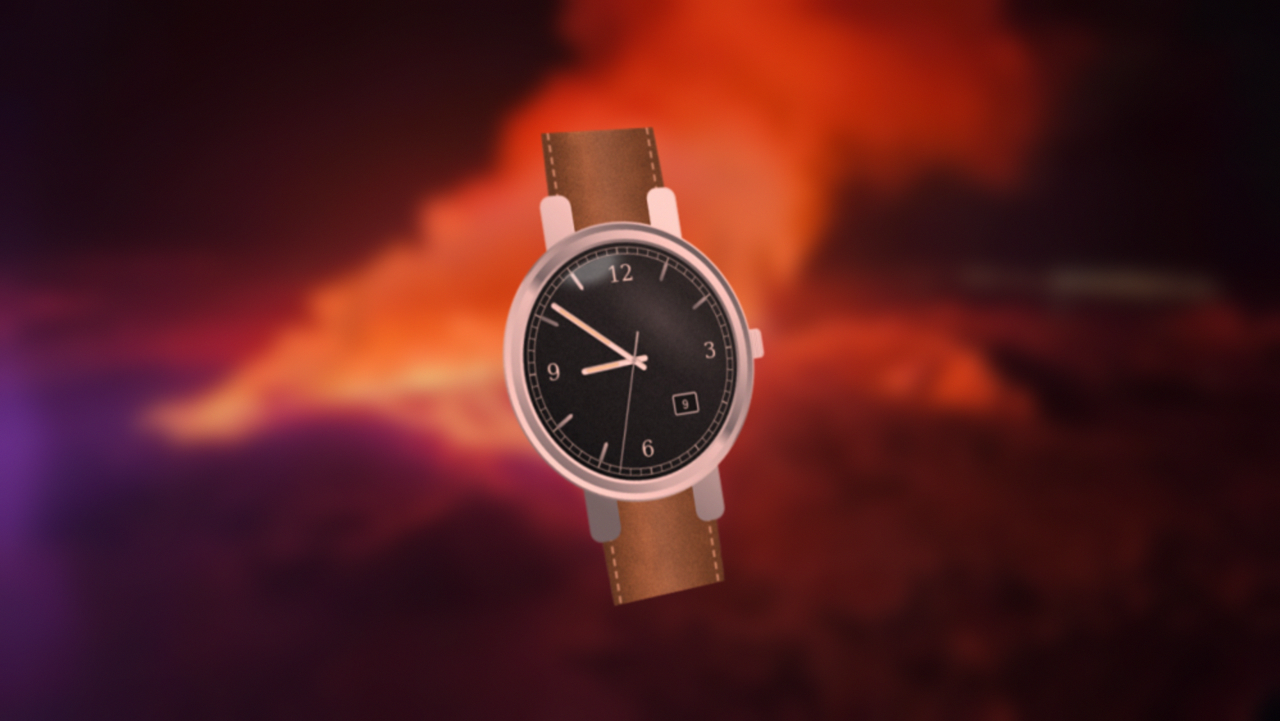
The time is 8:51:33
